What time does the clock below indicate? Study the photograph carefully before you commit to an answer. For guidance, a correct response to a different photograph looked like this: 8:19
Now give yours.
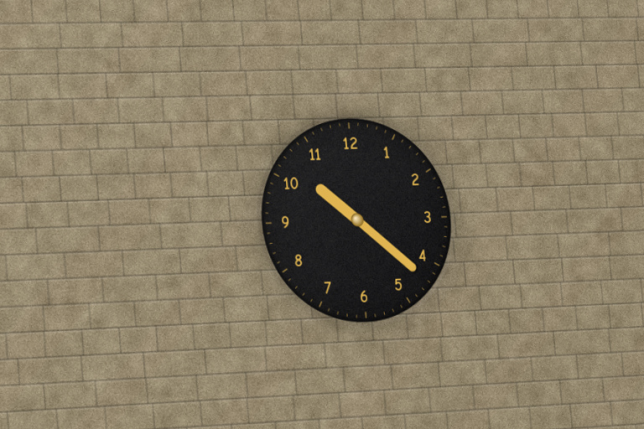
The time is 10:22
